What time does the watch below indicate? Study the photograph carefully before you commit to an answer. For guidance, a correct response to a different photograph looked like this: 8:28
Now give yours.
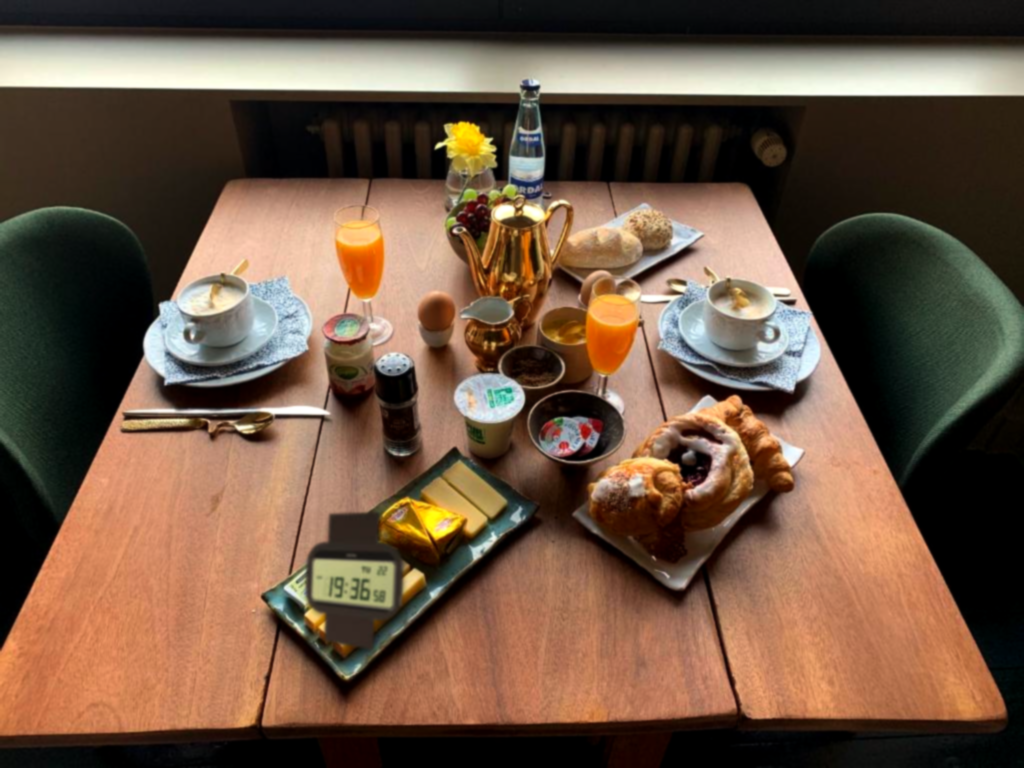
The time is 19:36
